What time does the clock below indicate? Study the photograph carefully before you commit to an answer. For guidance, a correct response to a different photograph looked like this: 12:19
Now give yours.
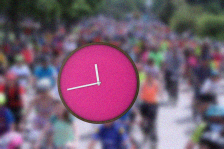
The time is 11:43
